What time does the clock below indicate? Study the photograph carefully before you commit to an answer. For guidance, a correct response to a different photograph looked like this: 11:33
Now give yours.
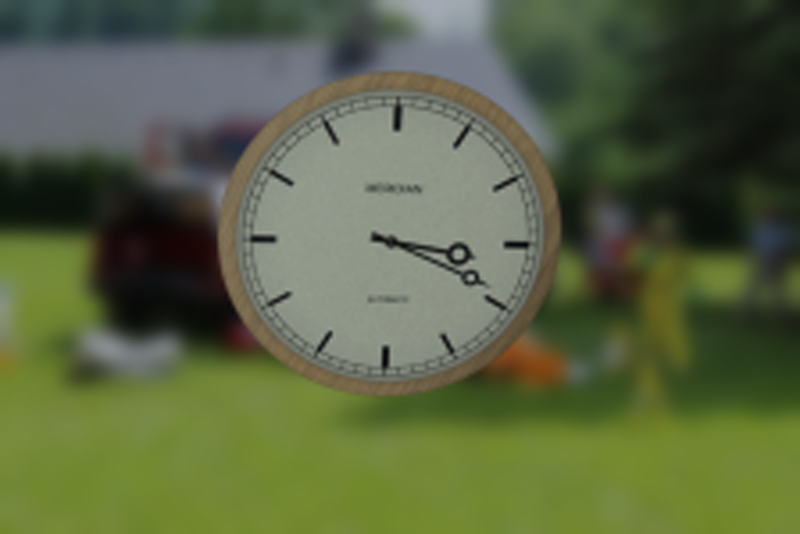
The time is 3:19
